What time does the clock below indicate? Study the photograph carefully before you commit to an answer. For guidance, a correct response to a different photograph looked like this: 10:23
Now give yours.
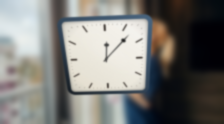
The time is 12:07
